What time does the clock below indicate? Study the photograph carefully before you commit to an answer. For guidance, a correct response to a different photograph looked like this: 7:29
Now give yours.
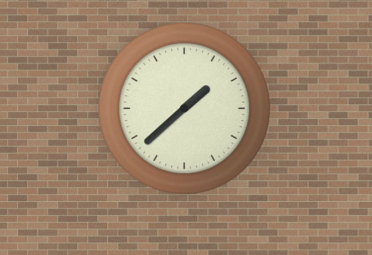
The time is 1:38
